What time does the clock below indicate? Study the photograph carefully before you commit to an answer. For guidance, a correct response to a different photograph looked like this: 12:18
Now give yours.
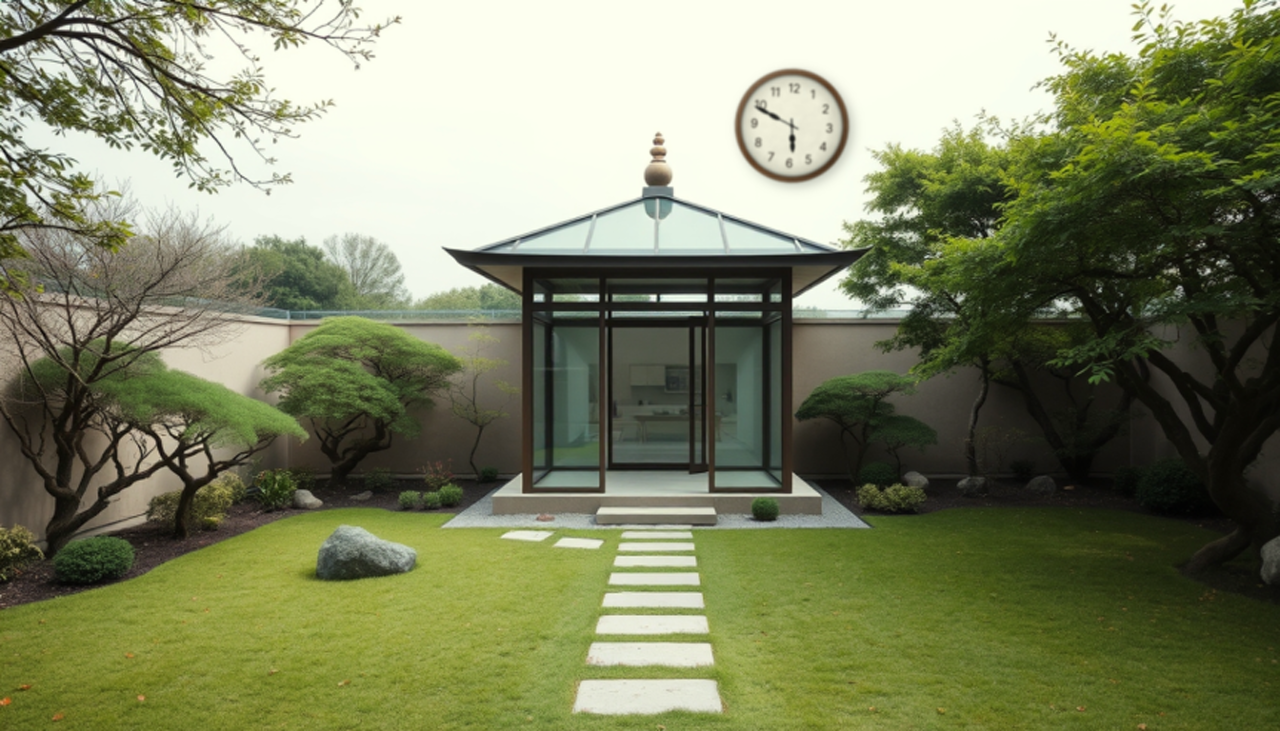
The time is 5:49
